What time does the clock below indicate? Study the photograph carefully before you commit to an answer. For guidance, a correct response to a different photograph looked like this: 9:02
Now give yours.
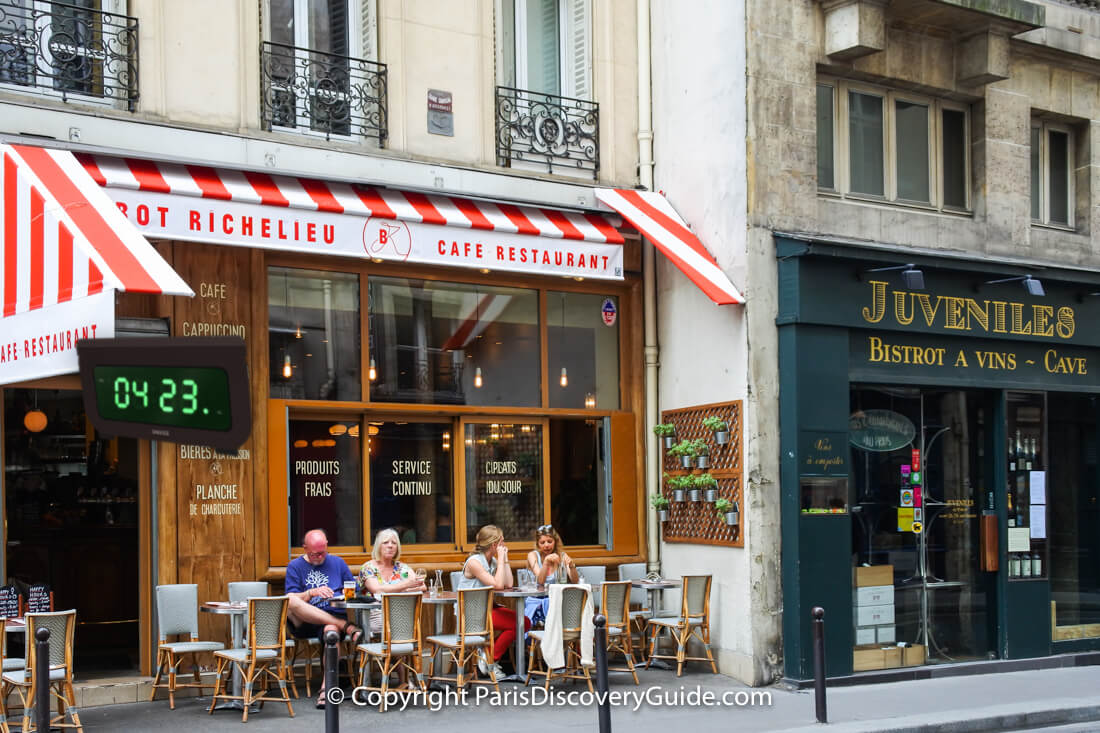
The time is 4:23
